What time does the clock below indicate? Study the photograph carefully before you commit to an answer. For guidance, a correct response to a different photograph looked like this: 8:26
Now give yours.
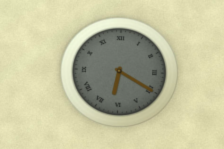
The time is 6:20
